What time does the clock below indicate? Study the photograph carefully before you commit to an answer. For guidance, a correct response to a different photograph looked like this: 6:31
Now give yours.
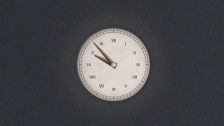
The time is 9:53
